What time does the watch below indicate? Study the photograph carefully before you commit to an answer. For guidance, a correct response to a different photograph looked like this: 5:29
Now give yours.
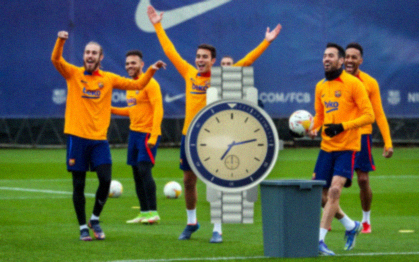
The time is 7:13
